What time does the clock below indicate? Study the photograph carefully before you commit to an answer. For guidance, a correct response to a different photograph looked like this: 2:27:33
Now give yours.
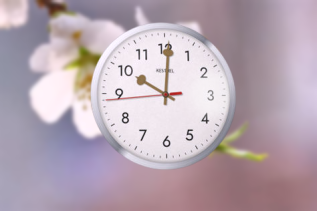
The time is 10:00:44
